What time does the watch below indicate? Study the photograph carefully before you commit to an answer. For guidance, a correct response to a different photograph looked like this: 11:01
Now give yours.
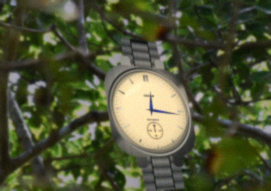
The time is 12:16
